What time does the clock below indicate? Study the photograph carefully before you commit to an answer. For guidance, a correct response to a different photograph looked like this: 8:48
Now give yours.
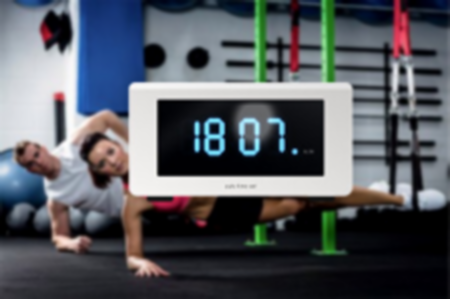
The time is 18:07
